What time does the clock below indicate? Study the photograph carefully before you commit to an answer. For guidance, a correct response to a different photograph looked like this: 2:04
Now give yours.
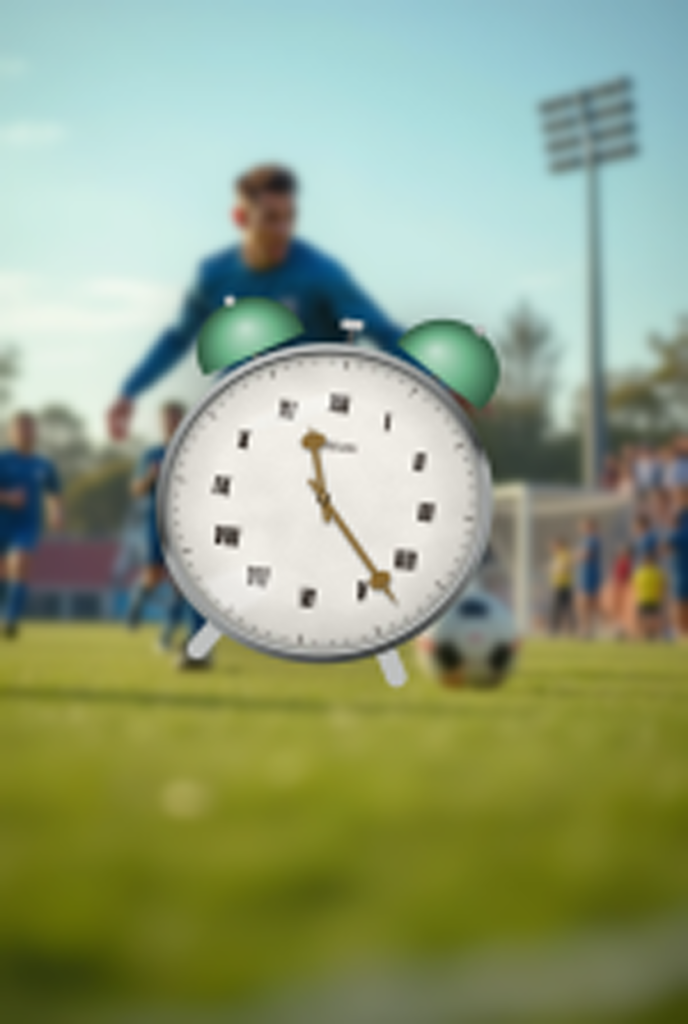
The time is 11:23
